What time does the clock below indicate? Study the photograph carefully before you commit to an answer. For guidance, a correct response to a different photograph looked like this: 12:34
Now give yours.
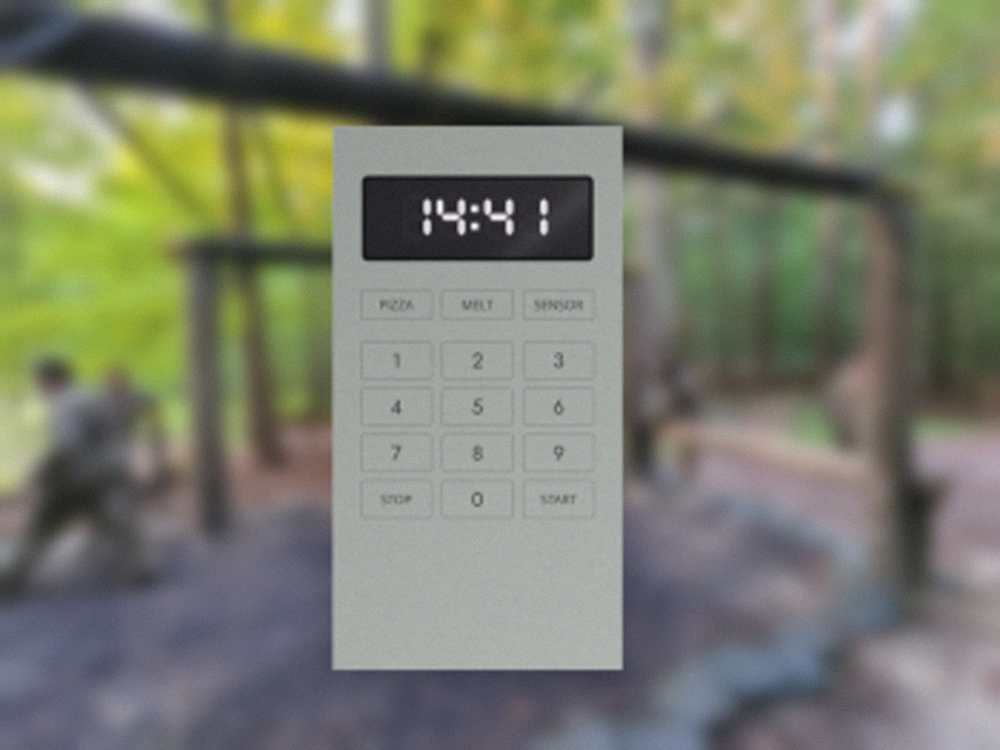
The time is 14:41
